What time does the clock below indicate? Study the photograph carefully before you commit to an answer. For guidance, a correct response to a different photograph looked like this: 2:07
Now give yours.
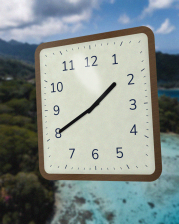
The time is 1:40
